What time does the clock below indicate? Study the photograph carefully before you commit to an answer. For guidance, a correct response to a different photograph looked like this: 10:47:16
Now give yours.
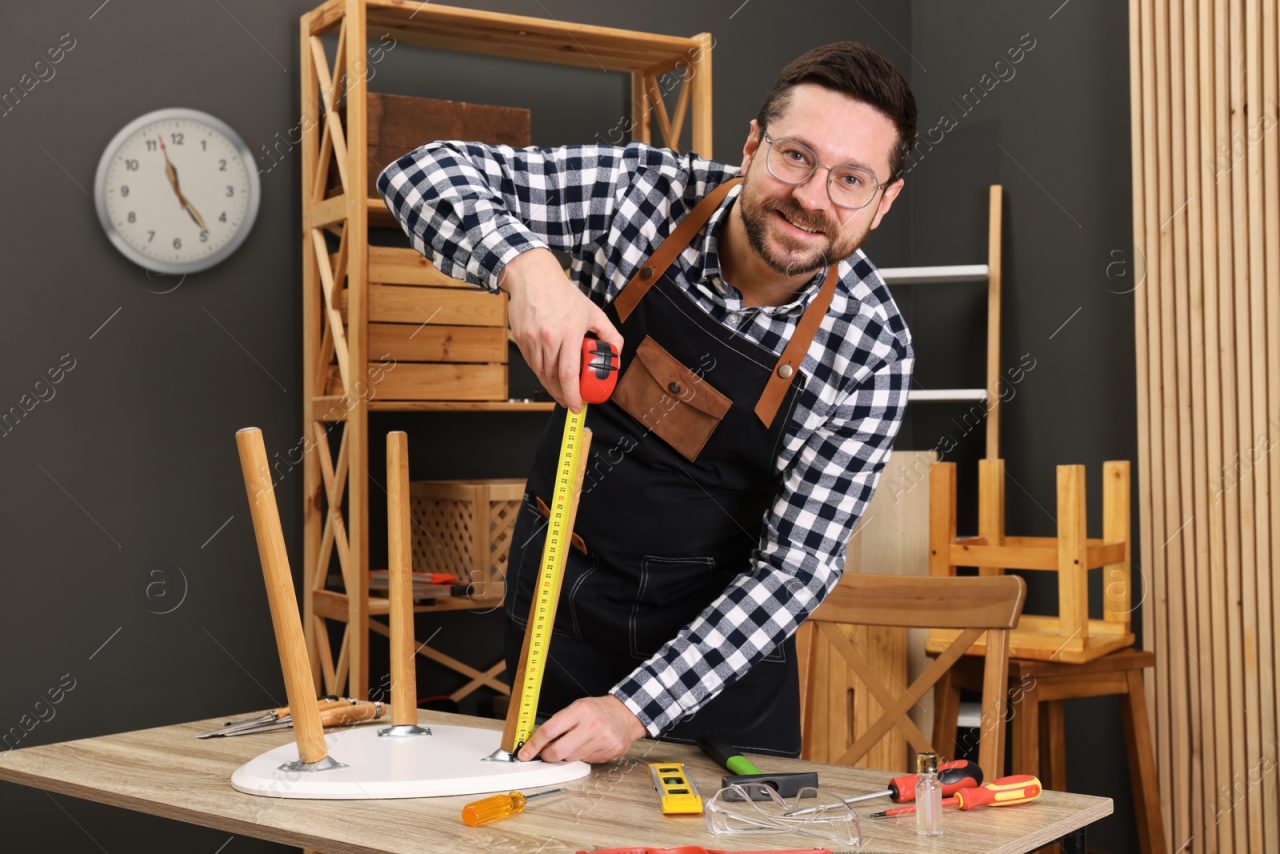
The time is 11:23:57
